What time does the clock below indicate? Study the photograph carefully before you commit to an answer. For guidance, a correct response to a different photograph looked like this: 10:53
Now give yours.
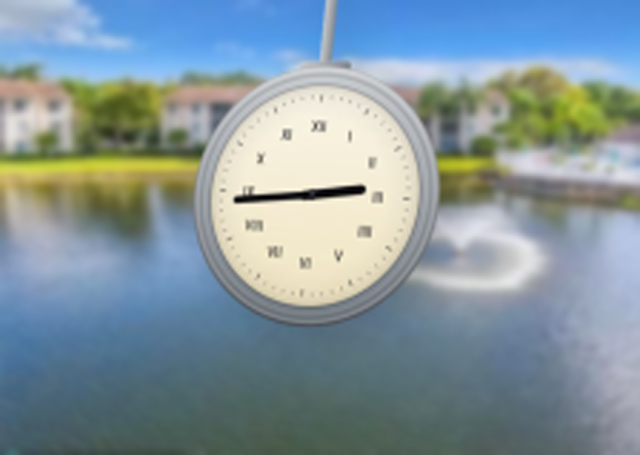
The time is 2:44
